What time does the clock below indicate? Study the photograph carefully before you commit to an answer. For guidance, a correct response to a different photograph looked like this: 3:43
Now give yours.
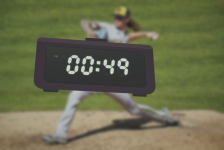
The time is 0:49
